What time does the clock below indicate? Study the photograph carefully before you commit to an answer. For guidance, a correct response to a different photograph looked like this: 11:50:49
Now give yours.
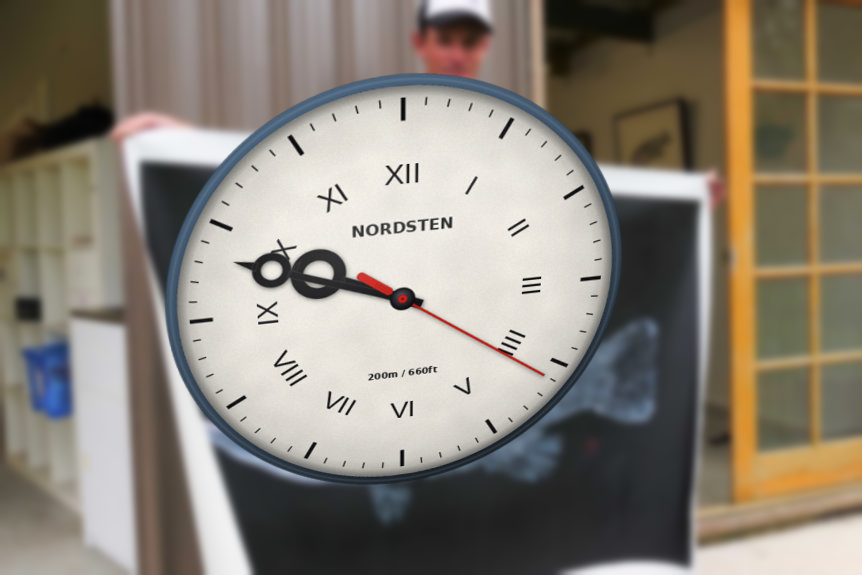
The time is 9:48:21
